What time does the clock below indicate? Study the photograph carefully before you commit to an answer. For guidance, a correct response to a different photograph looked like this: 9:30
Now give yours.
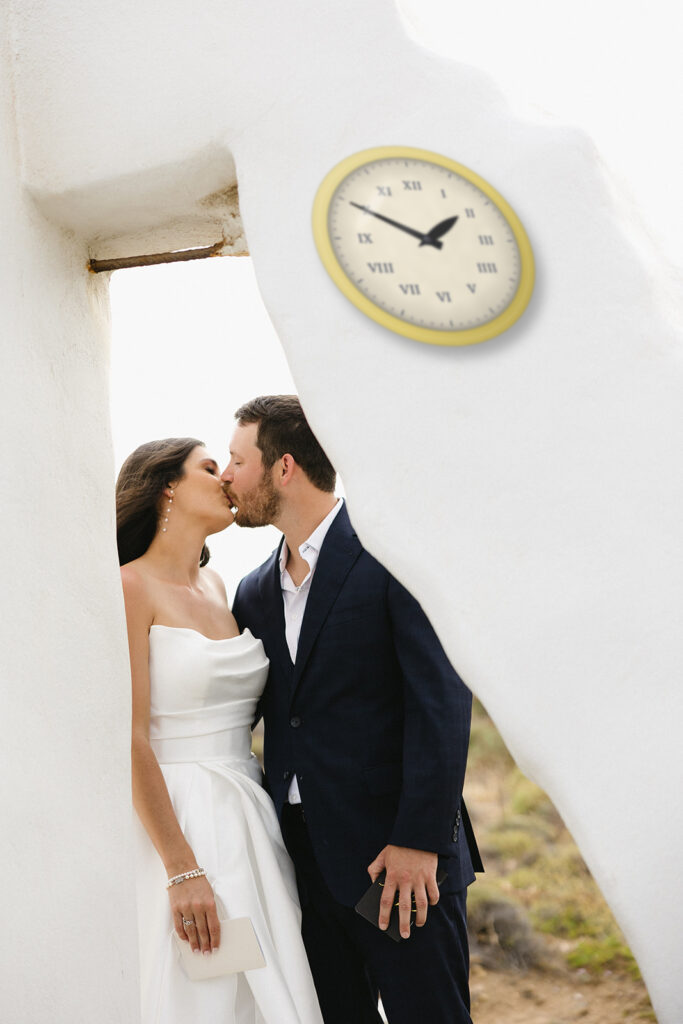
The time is 1:50
